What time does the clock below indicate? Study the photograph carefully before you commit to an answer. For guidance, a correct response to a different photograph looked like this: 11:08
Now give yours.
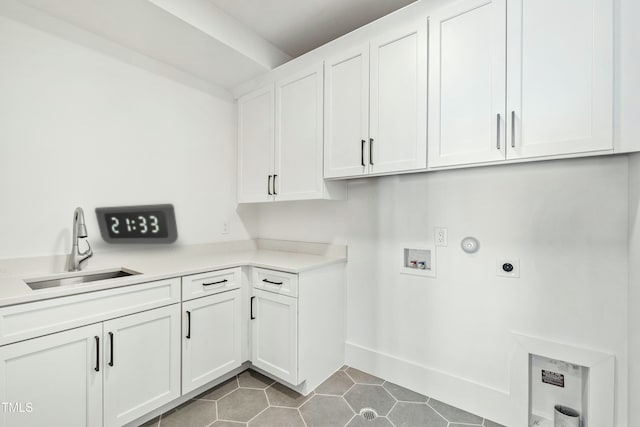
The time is 21:33
